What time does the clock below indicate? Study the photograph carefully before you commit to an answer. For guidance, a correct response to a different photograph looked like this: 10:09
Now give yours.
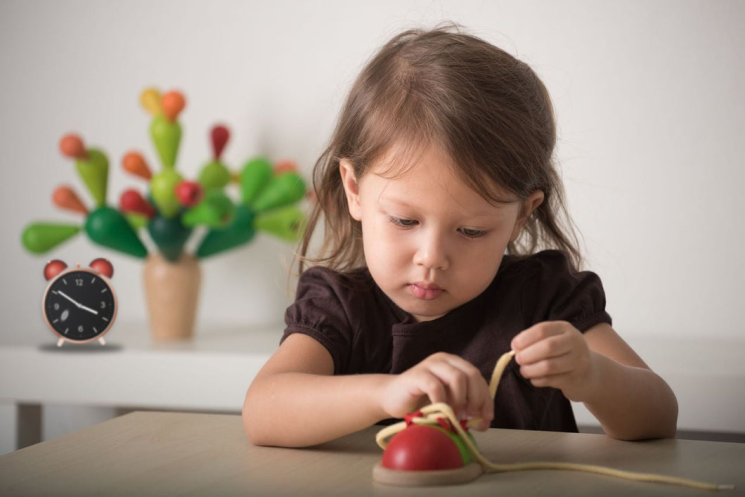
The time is 3:51
